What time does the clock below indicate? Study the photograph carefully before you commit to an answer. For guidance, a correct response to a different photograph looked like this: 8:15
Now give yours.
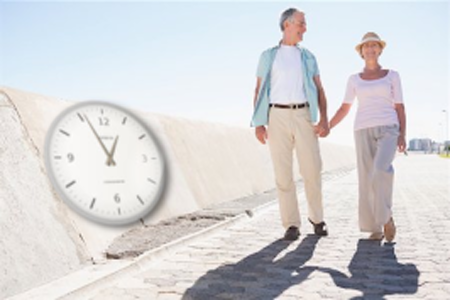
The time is 12:56
